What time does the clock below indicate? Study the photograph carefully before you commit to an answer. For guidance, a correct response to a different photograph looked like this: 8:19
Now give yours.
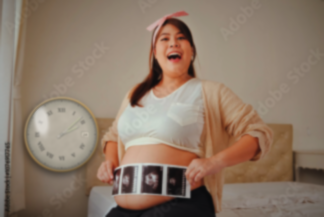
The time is 2:08
